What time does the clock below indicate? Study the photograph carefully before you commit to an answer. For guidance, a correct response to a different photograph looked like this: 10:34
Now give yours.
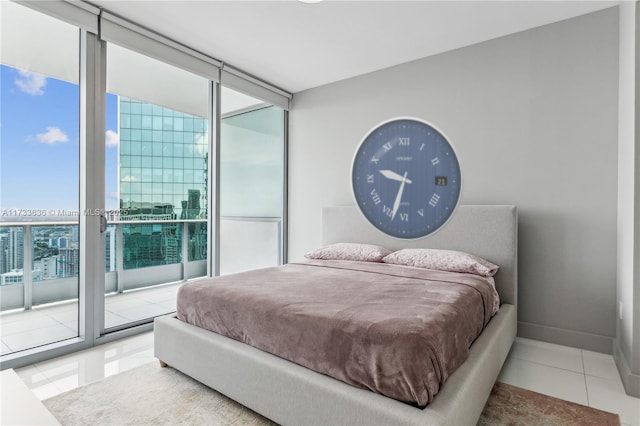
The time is 9:33
